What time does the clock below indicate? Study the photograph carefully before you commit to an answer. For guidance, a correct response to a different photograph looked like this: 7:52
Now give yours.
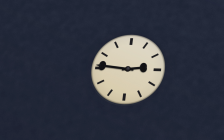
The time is 2:46
